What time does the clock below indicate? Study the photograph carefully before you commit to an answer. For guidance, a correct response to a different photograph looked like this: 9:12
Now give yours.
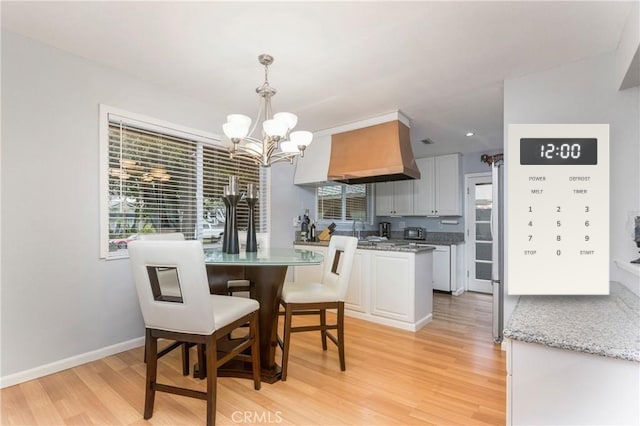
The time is 12:00
